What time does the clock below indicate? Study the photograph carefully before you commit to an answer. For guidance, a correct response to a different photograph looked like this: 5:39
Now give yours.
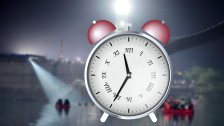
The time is 11:35
